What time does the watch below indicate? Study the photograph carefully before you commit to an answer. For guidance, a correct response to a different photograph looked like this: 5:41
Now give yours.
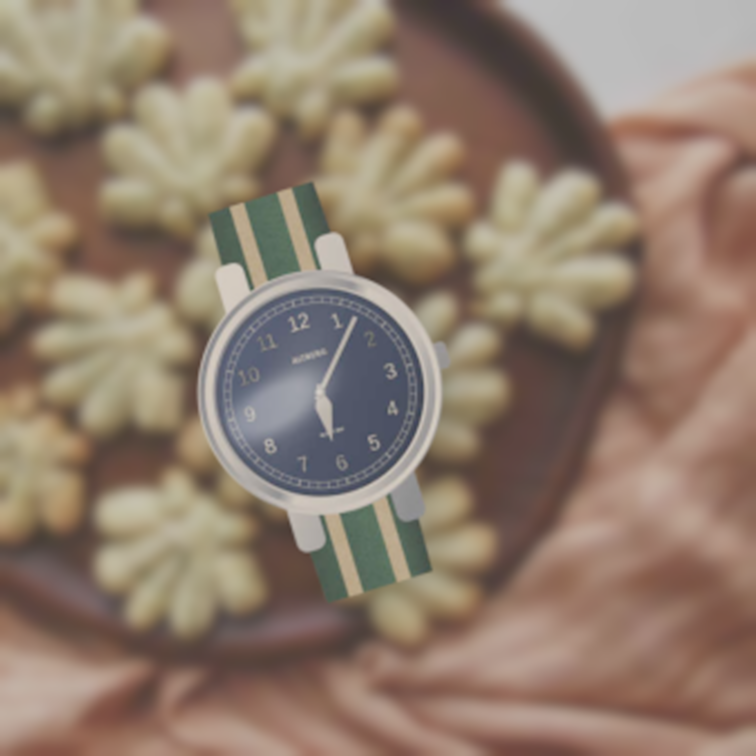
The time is 6:07
